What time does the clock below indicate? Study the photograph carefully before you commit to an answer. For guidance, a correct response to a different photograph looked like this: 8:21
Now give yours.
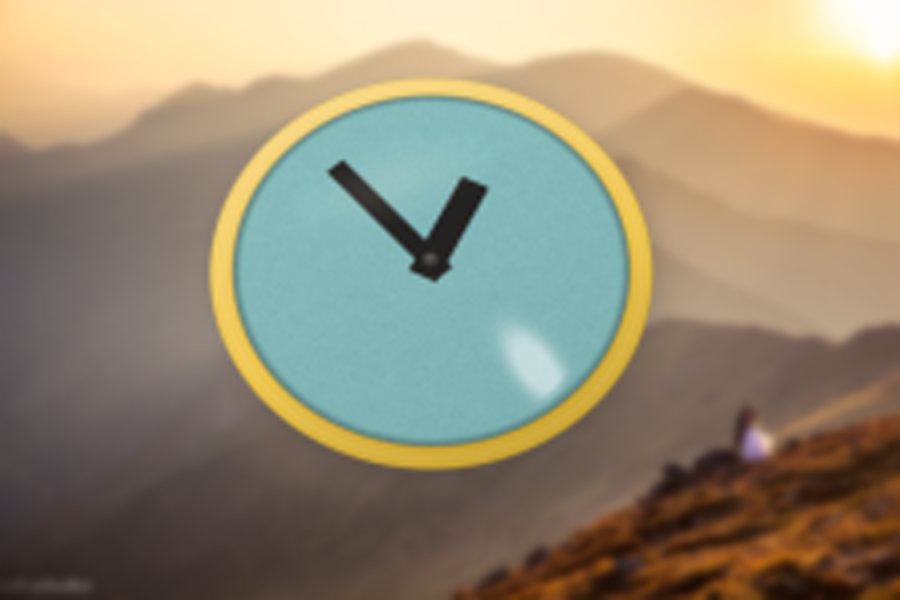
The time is 12:53
